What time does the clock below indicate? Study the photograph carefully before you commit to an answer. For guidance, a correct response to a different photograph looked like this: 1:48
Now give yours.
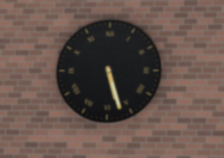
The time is 5:27
